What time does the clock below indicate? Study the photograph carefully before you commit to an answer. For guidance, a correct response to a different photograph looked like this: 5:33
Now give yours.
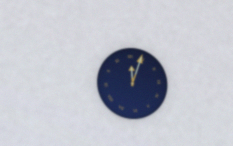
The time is 12:04
